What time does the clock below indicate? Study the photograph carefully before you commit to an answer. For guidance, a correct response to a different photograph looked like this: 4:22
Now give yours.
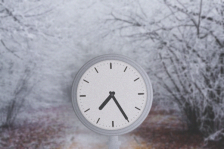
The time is 7:25
